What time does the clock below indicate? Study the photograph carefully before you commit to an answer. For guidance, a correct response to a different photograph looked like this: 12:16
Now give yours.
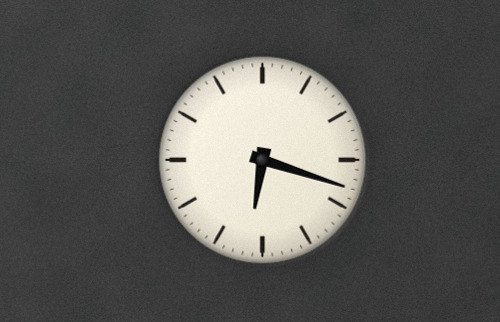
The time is 6:18
